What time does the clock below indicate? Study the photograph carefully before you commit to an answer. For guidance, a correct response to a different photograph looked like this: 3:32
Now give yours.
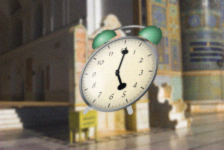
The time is 5:01
